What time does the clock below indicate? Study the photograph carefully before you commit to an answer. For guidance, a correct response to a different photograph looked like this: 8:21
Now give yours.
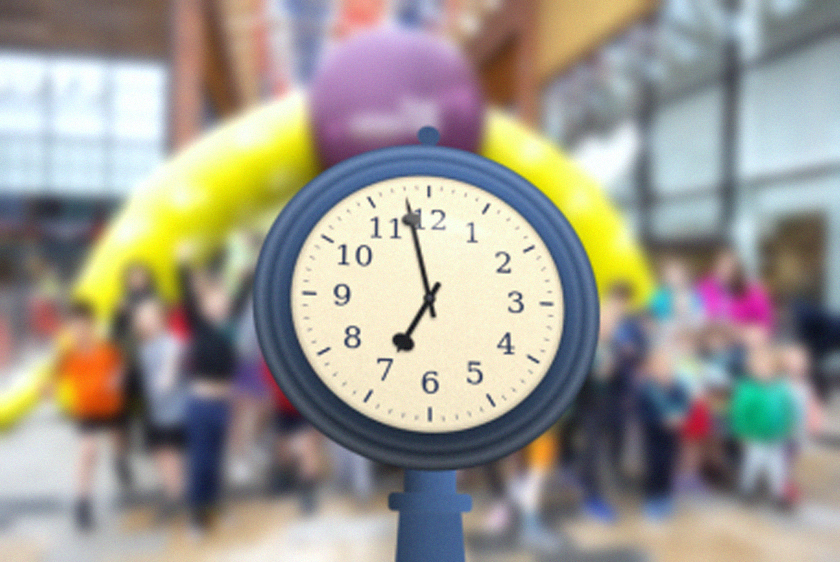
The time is 6:58
